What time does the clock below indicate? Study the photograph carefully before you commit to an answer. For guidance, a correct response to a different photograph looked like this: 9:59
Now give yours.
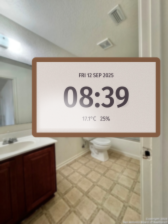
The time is 8:39
